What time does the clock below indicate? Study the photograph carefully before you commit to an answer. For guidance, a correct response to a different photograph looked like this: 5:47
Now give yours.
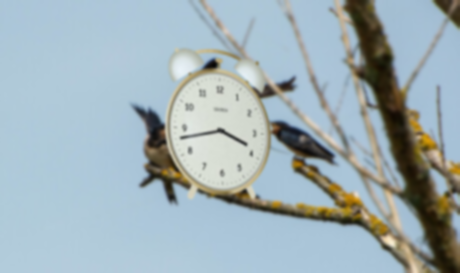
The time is 3:43
